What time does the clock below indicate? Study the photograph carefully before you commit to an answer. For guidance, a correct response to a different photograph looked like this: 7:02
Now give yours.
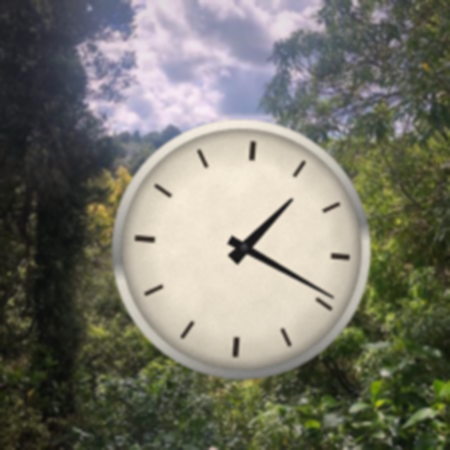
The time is 1:19
